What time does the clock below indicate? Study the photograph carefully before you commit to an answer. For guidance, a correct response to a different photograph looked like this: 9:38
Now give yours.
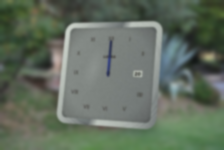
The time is 12:00
